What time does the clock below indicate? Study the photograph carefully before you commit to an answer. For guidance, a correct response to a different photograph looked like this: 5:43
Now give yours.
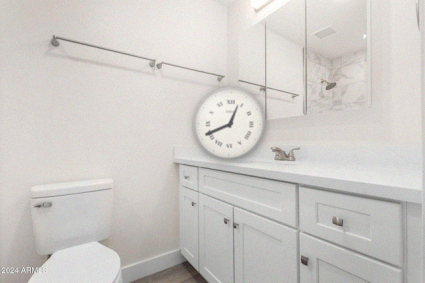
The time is 12:41
